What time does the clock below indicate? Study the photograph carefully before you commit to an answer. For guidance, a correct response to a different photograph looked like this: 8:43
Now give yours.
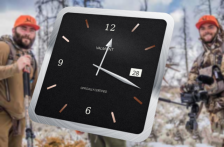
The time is 12:18
